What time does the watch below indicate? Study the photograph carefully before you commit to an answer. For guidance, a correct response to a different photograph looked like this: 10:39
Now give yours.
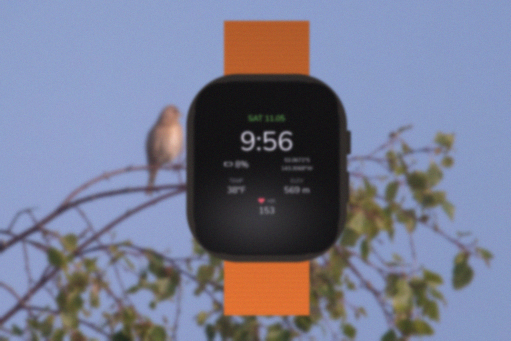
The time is 9:56
